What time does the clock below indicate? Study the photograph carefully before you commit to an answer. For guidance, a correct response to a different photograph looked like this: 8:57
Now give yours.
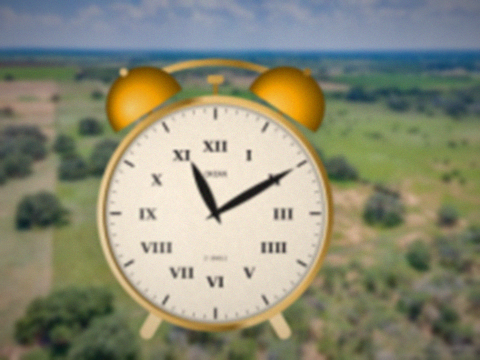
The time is 11:10
